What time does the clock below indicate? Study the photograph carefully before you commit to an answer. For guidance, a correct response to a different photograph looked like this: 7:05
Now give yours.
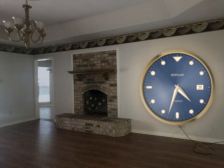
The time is 4:33
